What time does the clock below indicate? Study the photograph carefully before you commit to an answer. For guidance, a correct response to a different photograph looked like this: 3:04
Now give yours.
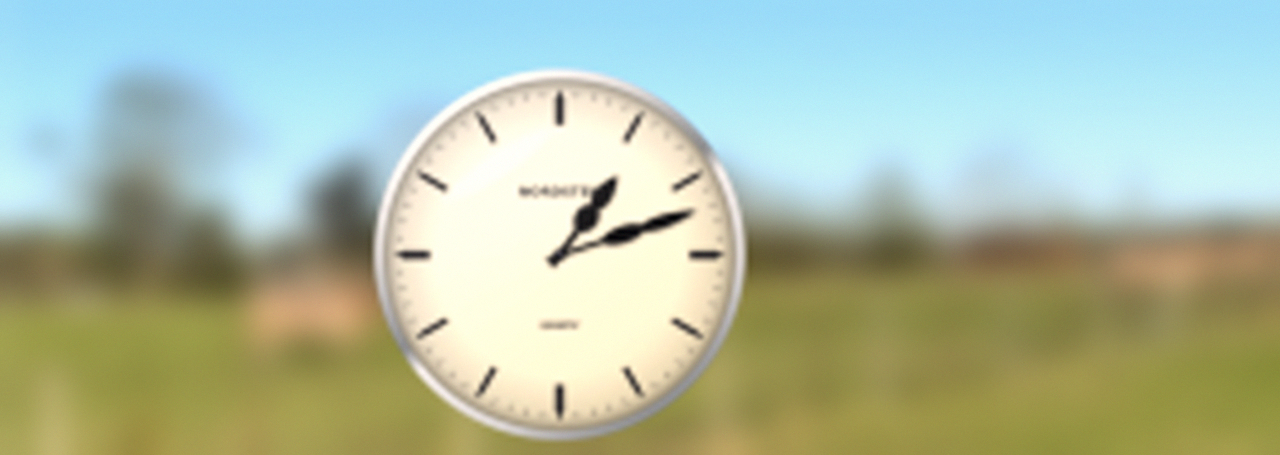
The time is 1:12
